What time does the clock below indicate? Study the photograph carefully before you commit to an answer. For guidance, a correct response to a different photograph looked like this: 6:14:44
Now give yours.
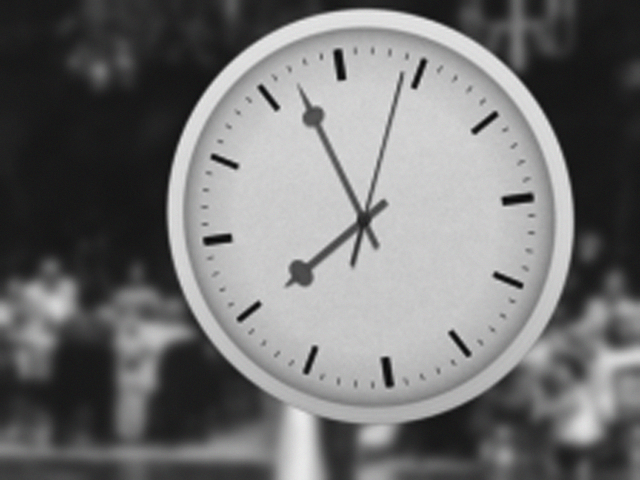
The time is 7:57:04
